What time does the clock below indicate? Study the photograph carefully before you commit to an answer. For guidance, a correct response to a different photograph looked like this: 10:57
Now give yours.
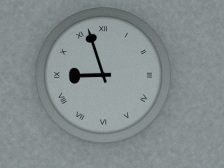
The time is 8:57
